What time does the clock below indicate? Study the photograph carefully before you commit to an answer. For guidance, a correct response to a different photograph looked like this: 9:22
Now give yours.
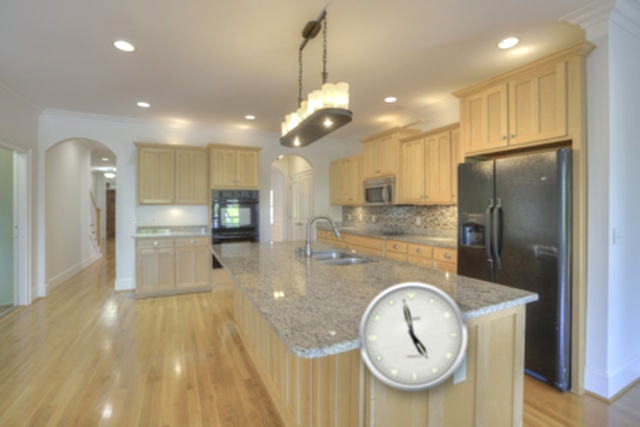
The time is 4:58
